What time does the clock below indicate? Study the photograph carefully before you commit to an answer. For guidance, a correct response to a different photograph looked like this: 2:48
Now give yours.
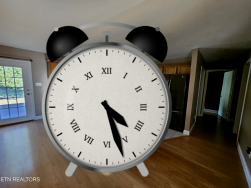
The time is 4:27
